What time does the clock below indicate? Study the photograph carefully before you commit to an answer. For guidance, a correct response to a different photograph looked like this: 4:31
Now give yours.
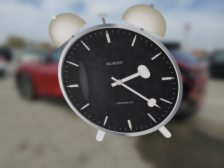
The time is 2:22
